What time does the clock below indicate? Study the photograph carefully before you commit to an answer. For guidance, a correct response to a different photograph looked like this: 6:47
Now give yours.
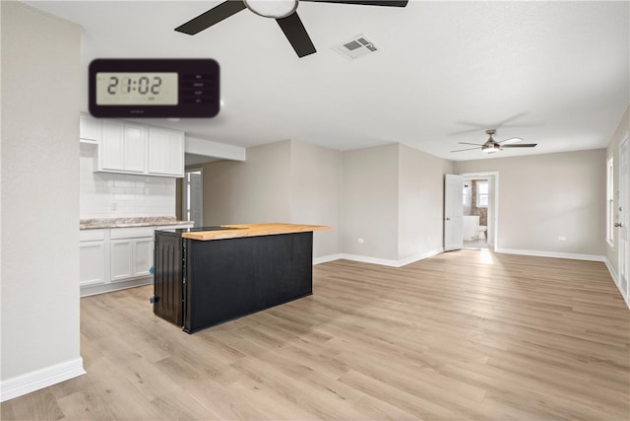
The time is 21:02
